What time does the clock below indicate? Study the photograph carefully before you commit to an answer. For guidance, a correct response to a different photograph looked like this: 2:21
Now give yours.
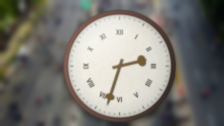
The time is 2:33
